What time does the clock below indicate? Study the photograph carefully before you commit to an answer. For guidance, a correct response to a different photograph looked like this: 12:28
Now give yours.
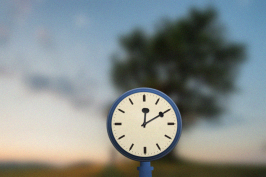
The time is 12:10
